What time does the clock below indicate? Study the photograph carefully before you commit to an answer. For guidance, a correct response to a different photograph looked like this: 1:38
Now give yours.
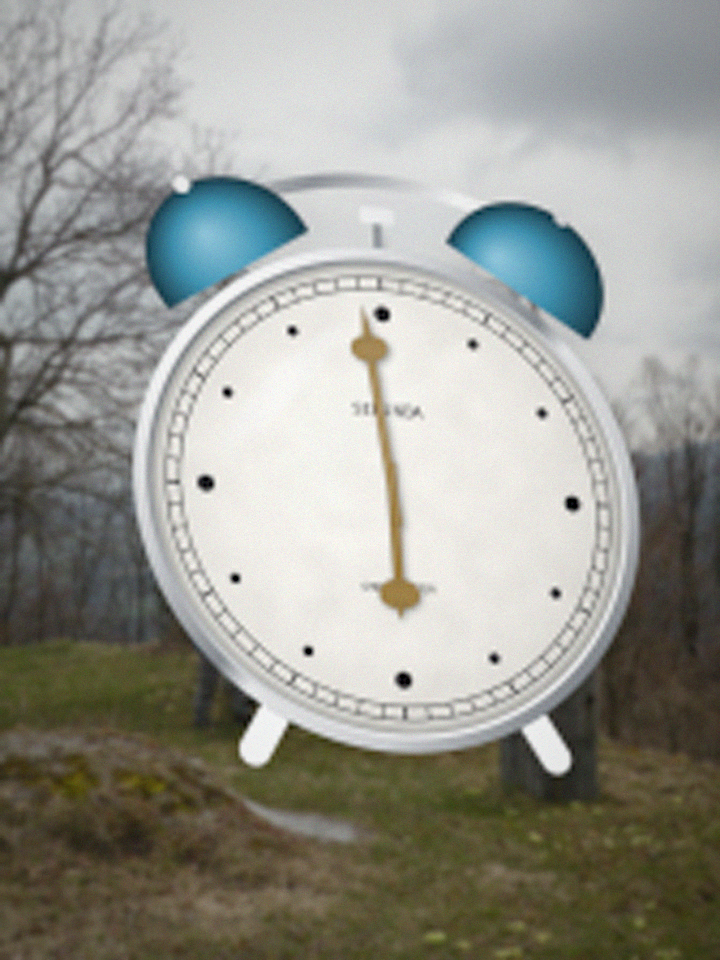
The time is 5:59
